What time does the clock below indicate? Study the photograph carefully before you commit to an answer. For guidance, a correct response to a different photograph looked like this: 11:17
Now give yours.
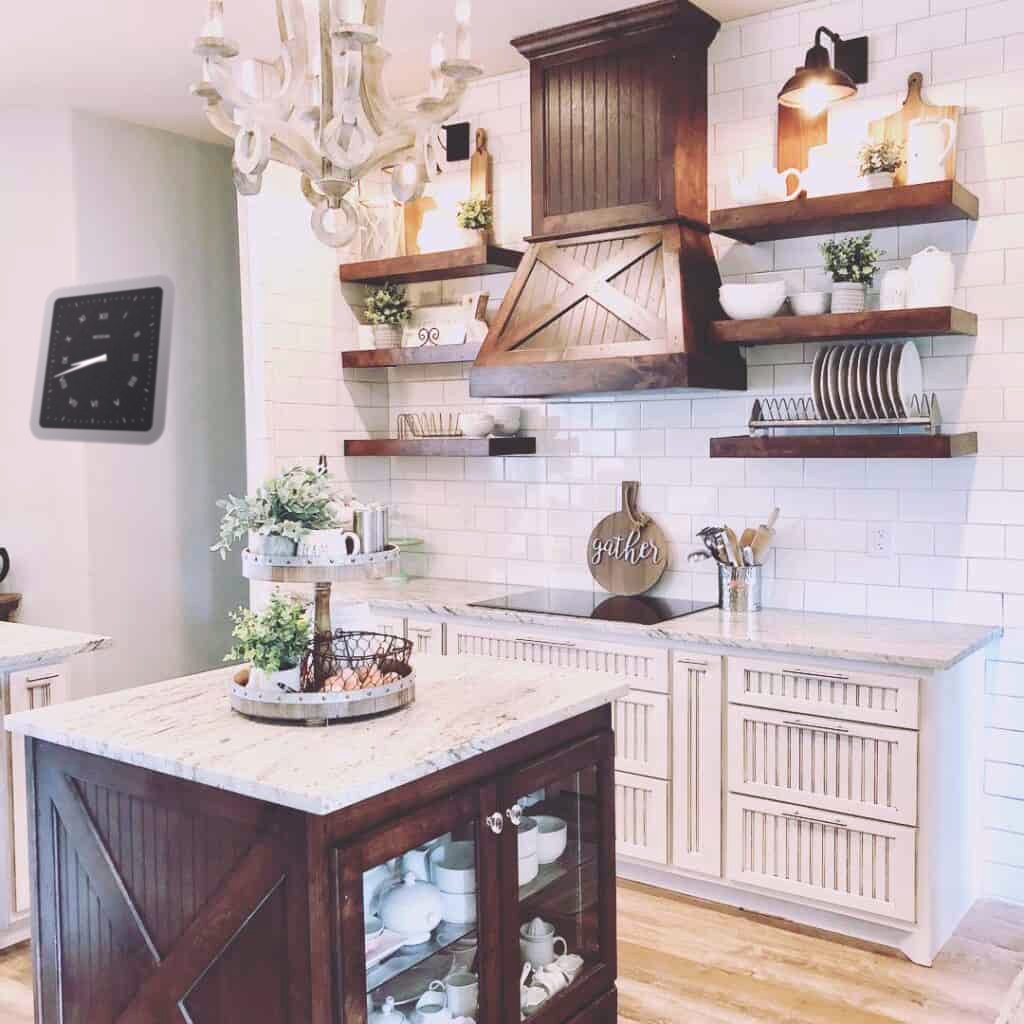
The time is 8:42
